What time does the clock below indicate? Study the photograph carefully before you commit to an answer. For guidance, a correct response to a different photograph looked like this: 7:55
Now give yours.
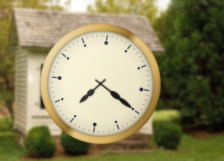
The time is 7:20
